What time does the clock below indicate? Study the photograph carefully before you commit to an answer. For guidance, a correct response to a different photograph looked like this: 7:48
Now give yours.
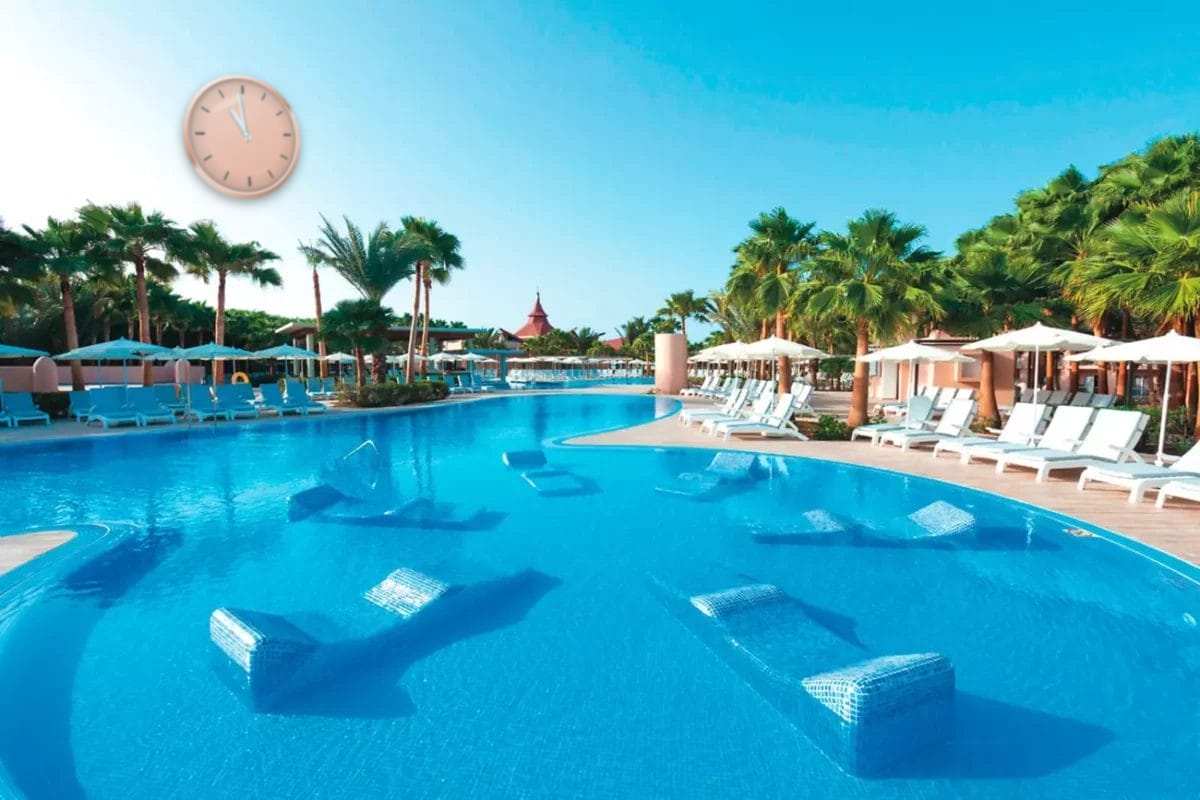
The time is 10:59
